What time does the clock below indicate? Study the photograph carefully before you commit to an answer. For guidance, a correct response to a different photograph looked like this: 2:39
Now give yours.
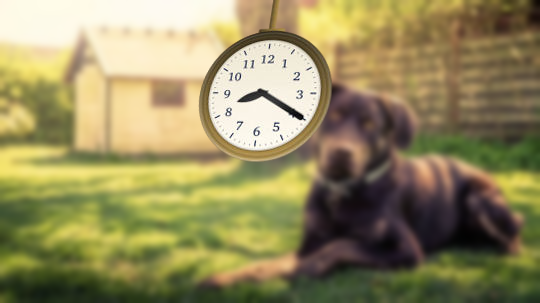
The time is 8:20
